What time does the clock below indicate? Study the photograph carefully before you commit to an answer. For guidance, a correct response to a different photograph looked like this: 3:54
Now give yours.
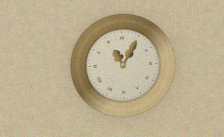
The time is 11:05
